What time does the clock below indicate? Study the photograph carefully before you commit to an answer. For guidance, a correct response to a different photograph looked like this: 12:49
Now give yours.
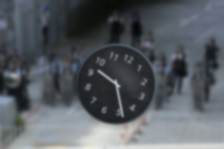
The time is 9:24
